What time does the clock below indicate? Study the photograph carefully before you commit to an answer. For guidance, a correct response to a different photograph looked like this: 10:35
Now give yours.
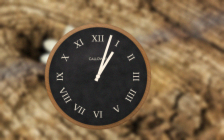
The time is 1:03
